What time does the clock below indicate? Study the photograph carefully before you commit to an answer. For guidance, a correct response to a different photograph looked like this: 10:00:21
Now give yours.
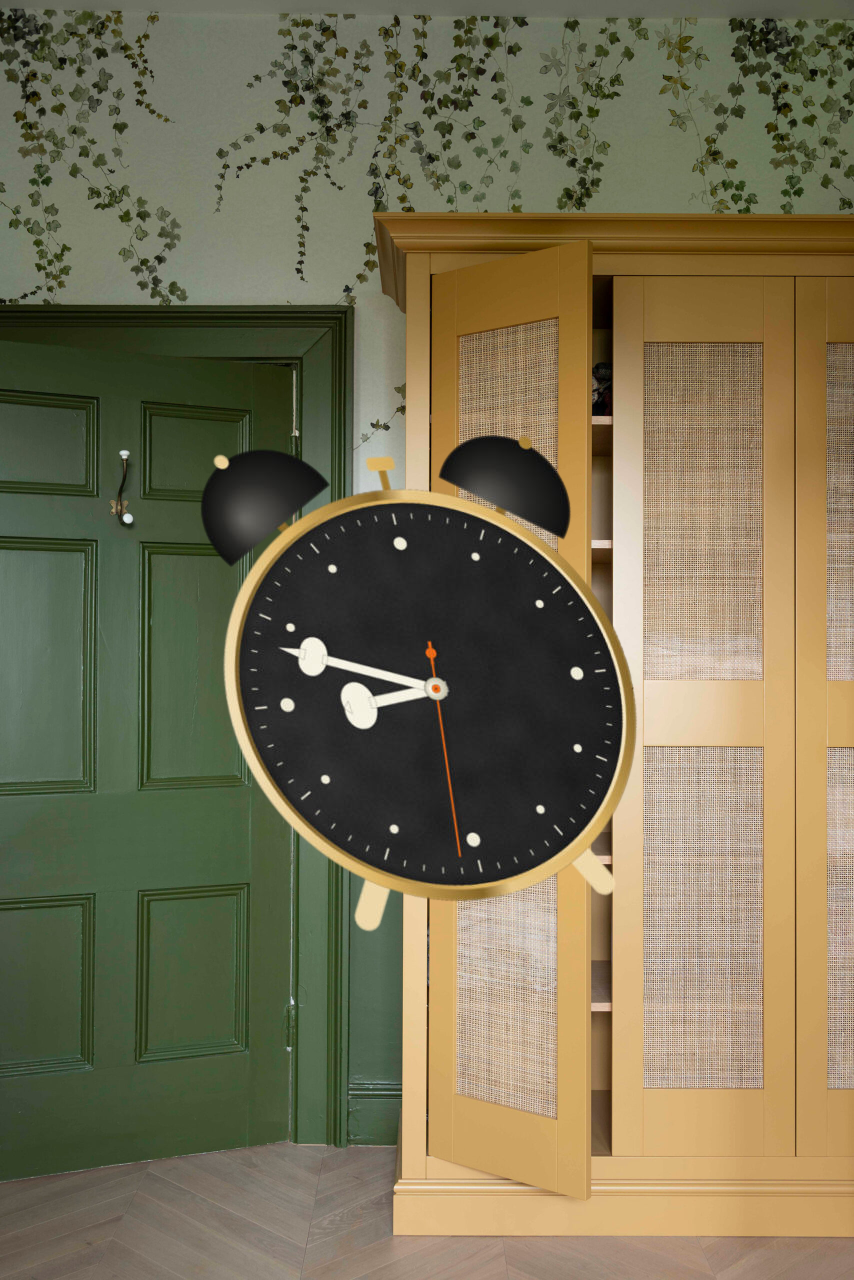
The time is 8:48:31
